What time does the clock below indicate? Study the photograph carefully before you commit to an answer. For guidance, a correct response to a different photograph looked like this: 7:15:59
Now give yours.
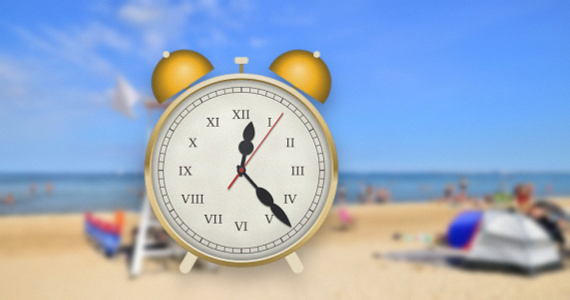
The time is 12:23:06
